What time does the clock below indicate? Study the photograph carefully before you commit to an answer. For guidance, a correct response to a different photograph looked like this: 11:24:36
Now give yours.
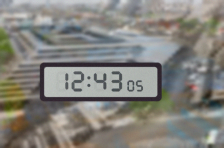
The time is 12:43:05
